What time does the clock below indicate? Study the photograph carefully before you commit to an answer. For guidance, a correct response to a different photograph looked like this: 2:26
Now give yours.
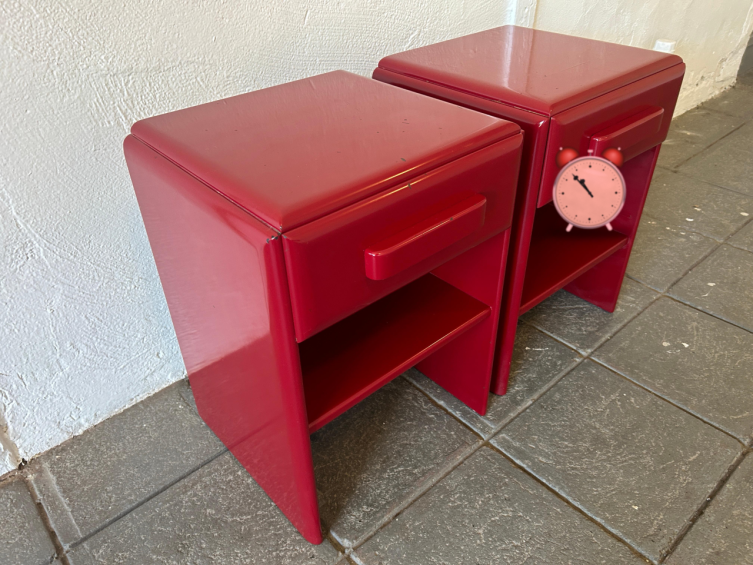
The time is 10:53
